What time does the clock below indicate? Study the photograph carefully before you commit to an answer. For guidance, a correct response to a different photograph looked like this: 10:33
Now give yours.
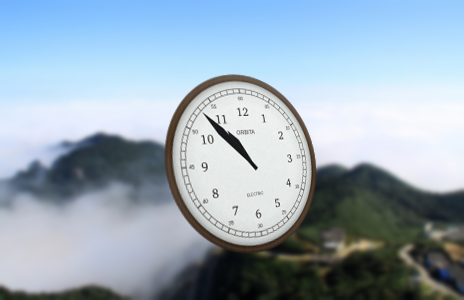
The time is 10:53
